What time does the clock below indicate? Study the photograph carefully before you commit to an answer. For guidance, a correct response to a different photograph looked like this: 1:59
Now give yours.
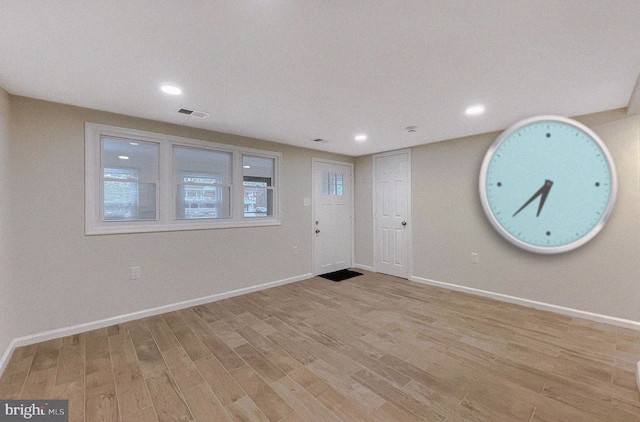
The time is 6:38
